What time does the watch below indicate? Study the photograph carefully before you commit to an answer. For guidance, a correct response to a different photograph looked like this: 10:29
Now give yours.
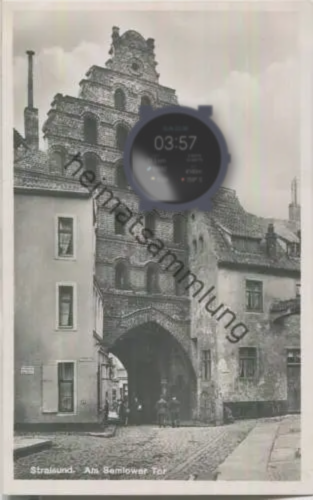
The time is 3:57
